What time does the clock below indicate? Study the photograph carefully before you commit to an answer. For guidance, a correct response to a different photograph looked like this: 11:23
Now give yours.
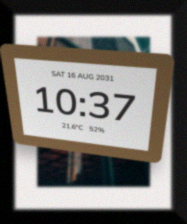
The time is 10:37
